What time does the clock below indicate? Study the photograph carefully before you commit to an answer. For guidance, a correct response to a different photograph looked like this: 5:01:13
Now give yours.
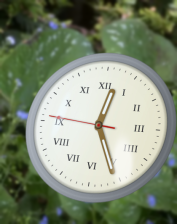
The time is 12:25:46
